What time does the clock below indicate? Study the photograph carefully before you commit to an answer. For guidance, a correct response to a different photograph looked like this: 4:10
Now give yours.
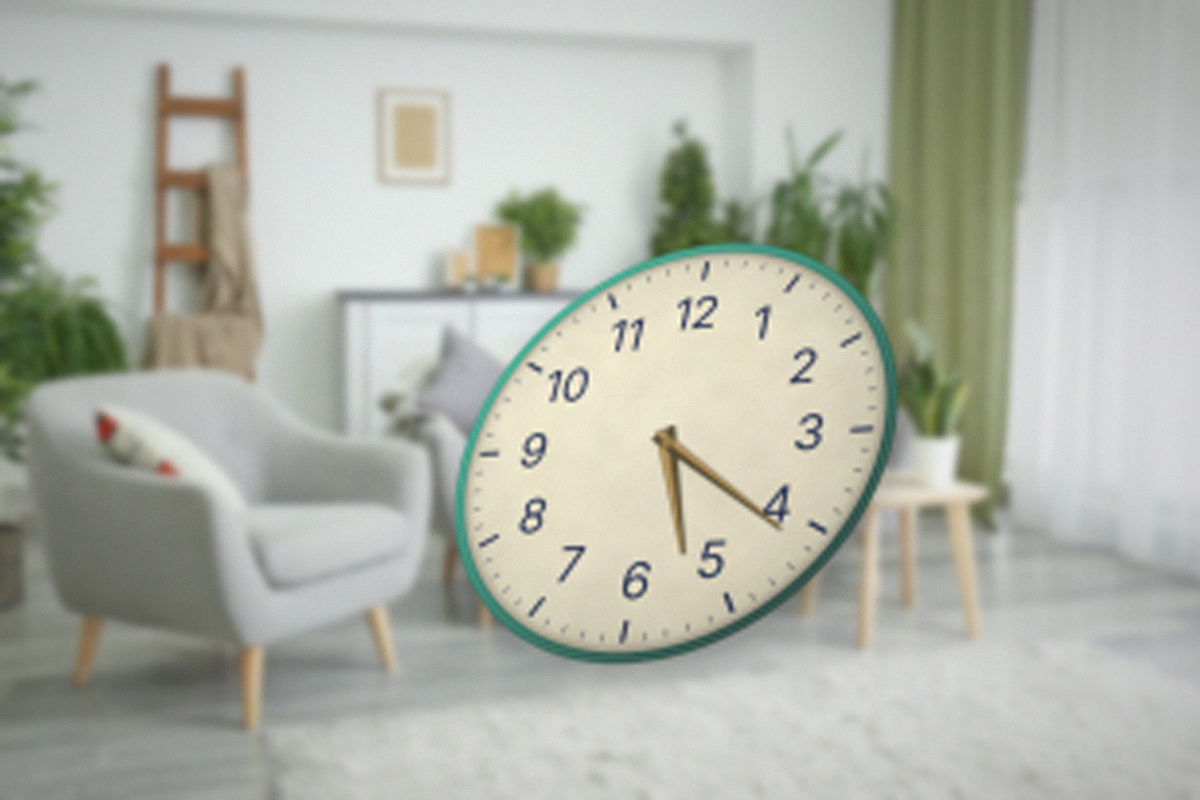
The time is 5:21
